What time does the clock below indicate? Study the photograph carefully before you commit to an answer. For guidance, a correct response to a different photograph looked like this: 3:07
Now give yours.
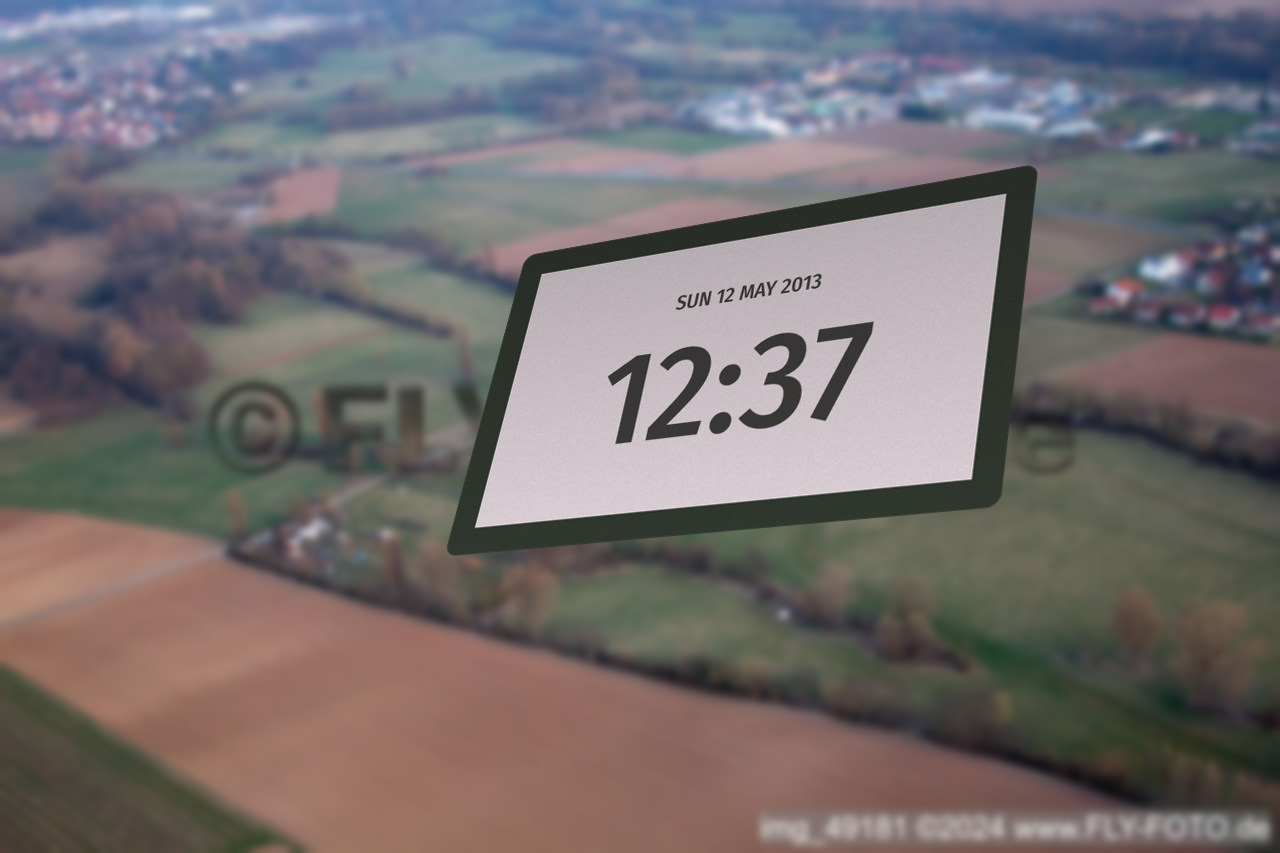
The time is 12:37
